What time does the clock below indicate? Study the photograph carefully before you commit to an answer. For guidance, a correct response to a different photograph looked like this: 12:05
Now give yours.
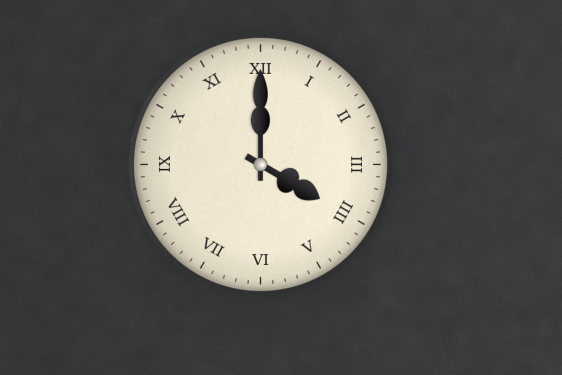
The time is 4:00
